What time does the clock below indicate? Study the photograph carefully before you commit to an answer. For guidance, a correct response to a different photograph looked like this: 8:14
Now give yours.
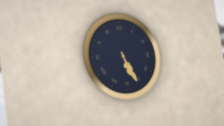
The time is 5:26
